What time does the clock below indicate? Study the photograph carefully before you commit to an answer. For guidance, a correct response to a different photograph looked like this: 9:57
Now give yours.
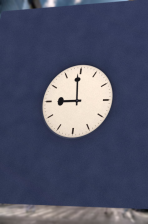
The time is 8:59
